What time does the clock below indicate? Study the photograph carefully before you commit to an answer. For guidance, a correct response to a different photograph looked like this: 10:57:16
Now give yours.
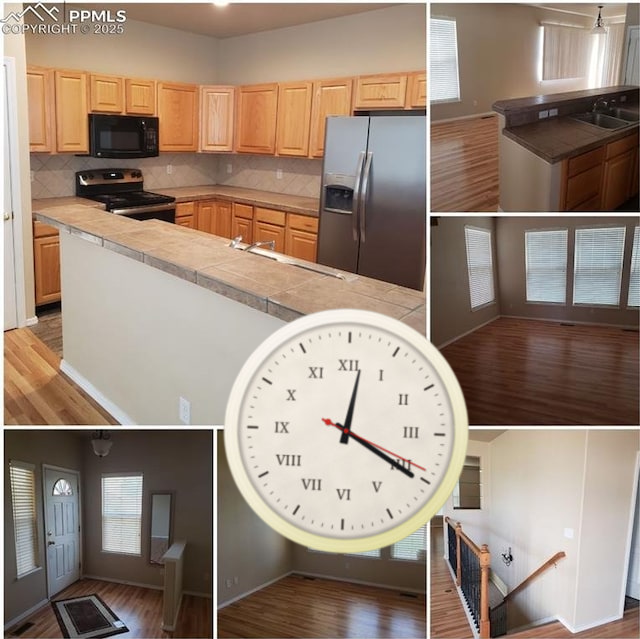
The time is 12:20:19
